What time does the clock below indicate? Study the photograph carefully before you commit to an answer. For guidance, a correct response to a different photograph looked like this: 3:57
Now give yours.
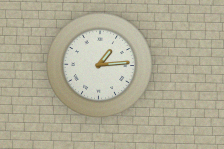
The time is 1:14
